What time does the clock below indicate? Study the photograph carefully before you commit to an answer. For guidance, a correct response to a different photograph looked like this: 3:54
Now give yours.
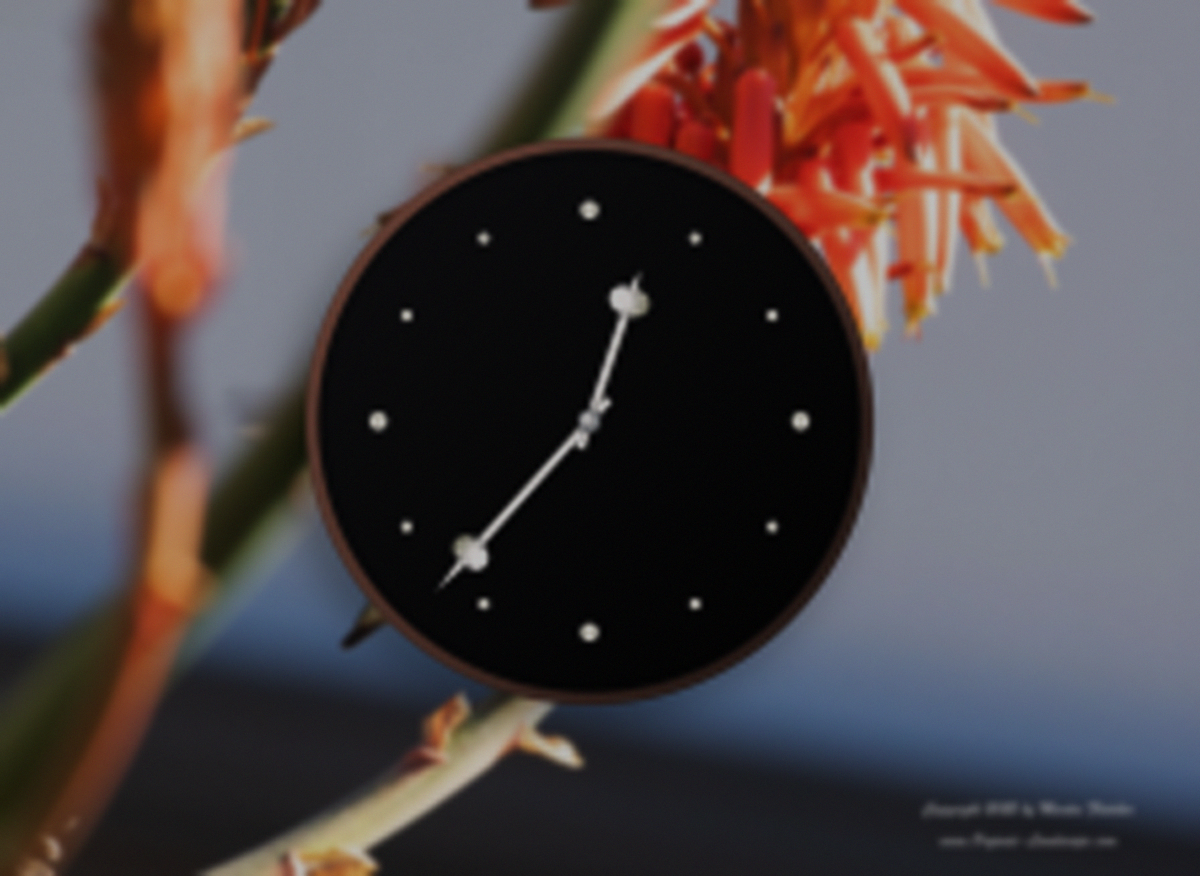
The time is 12:37
